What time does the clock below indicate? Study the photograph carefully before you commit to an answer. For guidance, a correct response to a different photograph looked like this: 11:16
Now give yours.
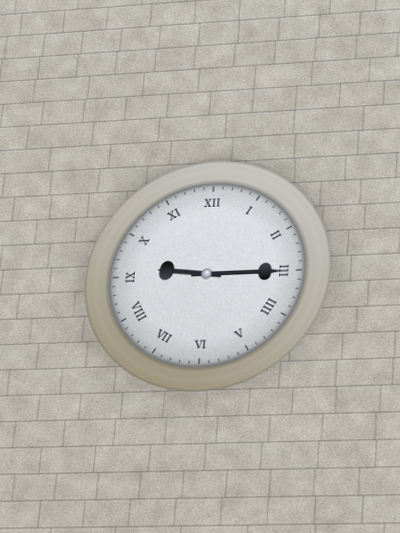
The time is 9:15
